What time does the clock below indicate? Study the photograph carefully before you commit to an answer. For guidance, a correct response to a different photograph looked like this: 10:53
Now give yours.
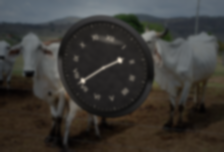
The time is 1:37
